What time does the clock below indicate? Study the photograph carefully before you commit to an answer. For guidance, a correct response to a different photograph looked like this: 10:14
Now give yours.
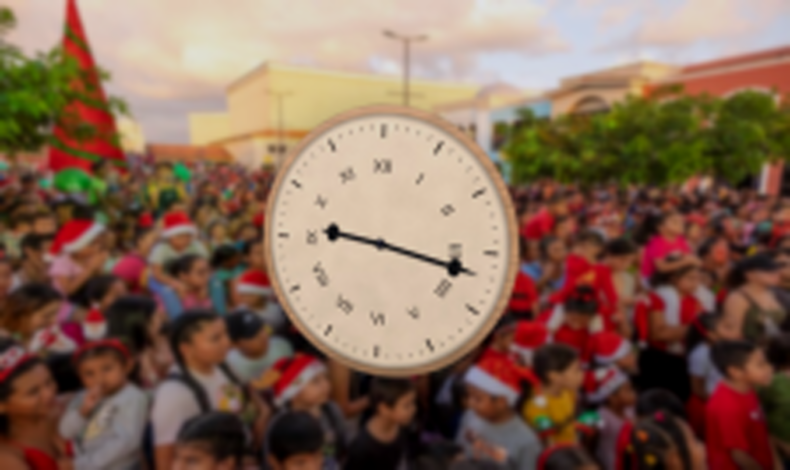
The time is 9:17
